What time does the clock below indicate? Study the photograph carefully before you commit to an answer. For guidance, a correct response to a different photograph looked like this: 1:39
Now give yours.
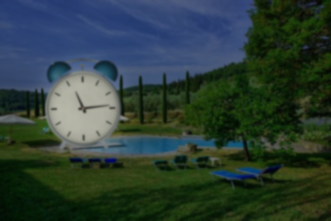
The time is 11:14
